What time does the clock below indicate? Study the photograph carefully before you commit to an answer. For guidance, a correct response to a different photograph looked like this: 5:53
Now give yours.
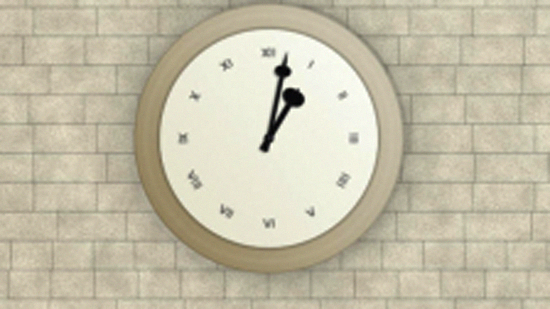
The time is 1:02
